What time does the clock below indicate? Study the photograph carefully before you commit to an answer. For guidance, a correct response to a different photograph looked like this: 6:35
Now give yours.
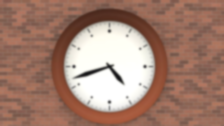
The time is 4:42
